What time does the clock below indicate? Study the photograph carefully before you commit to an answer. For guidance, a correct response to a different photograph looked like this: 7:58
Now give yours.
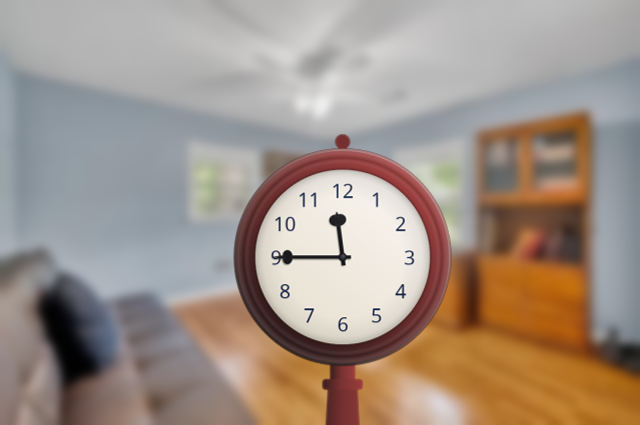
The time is 11:45
